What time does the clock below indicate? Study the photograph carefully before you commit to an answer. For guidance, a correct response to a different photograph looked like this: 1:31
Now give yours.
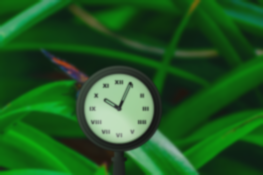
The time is 10:04
